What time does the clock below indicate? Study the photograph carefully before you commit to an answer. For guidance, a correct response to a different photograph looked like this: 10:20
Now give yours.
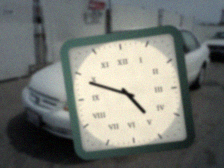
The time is 4:49
